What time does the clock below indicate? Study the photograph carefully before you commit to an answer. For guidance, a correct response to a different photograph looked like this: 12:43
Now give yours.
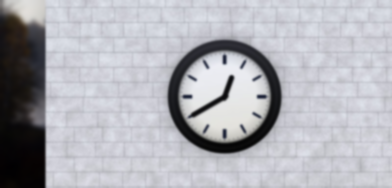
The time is 12:40
